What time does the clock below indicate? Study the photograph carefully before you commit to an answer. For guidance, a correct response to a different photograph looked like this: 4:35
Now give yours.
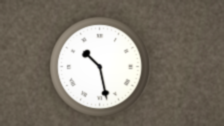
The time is 10:28
